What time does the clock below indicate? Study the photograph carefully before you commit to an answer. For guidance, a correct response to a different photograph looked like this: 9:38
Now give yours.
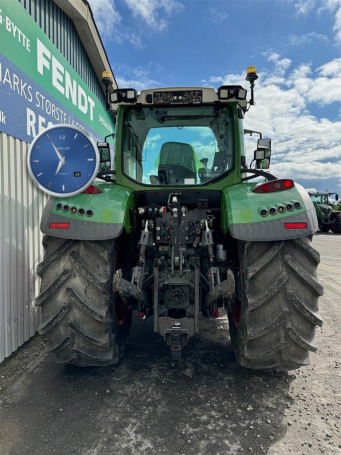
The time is 6:55
